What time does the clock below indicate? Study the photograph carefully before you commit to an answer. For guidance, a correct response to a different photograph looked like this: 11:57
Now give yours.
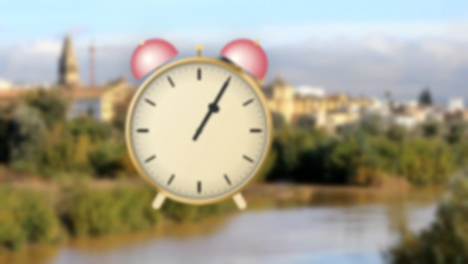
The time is 1:05
